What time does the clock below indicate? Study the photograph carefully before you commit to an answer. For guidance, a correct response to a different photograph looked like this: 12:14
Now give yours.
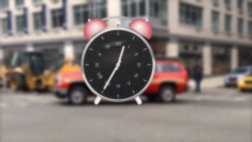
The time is 12:35
